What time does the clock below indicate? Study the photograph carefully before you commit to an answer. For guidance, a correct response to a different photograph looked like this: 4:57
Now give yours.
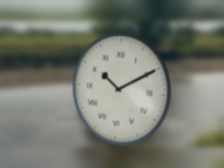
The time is 10:10
